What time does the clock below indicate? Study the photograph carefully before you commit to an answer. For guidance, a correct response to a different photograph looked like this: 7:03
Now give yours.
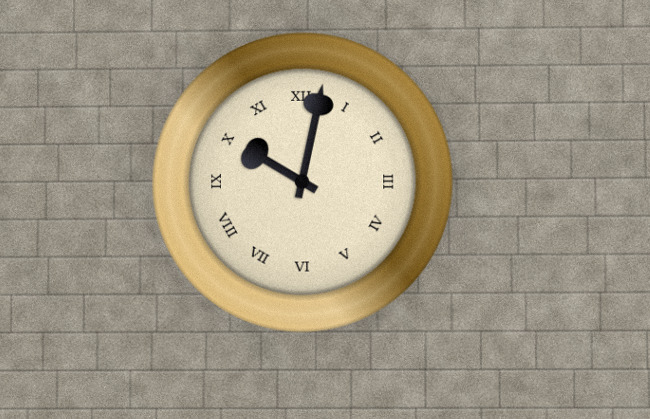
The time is 10:02
